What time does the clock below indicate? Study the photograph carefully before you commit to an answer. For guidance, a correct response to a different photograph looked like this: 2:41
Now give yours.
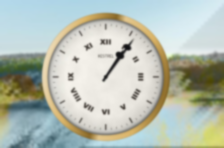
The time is 1:06
